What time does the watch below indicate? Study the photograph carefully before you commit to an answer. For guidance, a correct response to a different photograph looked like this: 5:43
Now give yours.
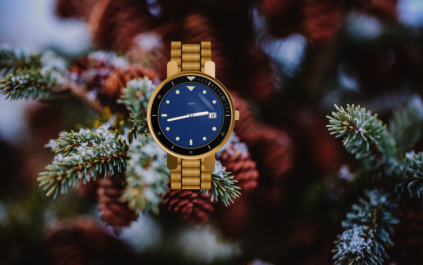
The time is 2:43
